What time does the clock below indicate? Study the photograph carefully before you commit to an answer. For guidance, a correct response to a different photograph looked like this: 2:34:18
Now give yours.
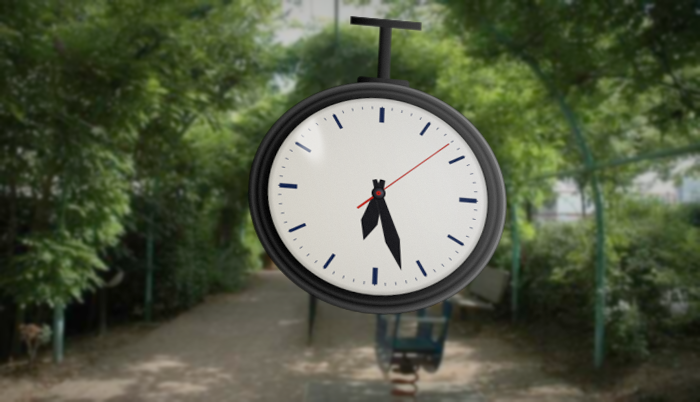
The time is 6:27:08
